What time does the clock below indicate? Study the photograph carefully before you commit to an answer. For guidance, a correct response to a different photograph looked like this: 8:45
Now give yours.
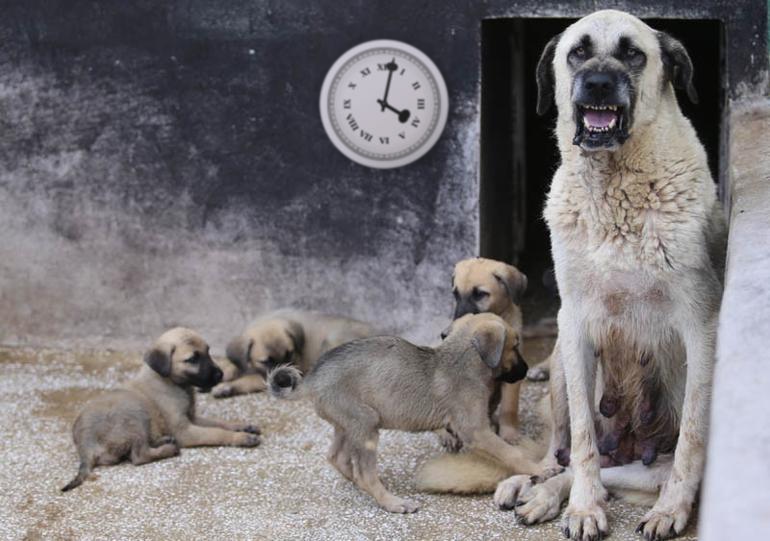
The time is 4:02
